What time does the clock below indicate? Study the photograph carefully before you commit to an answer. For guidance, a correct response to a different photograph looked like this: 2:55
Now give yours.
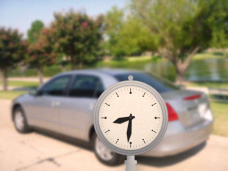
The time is 8:31
